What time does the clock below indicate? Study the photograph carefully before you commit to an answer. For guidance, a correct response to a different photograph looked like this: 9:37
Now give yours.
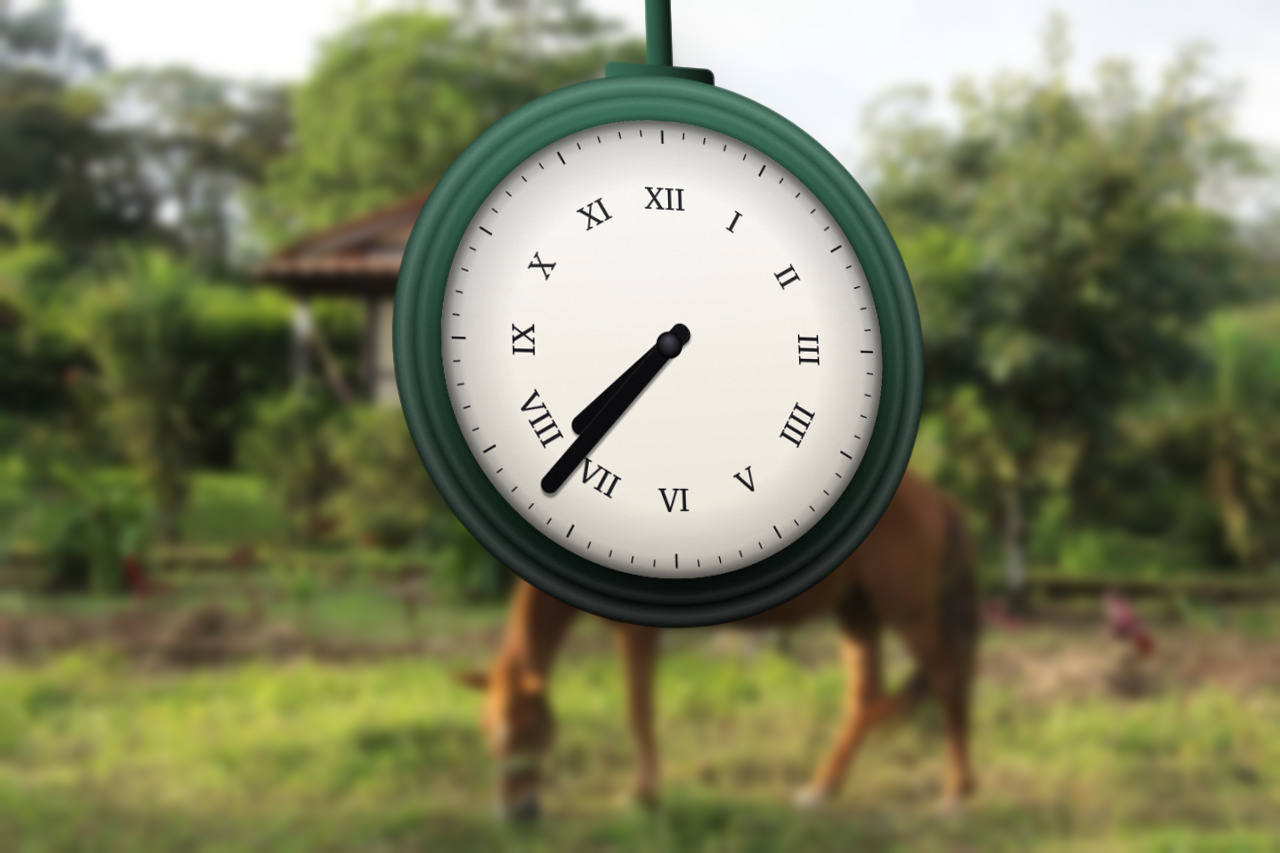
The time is 7:37
